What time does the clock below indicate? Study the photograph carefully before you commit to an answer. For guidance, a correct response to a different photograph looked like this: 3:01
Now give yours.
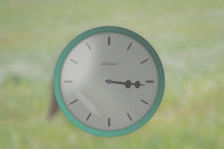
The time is 3:16
